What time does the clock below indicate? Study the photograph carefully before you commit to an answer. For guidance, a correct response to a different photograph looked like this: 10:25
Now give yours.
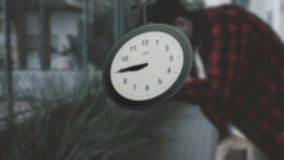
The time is 8:45
